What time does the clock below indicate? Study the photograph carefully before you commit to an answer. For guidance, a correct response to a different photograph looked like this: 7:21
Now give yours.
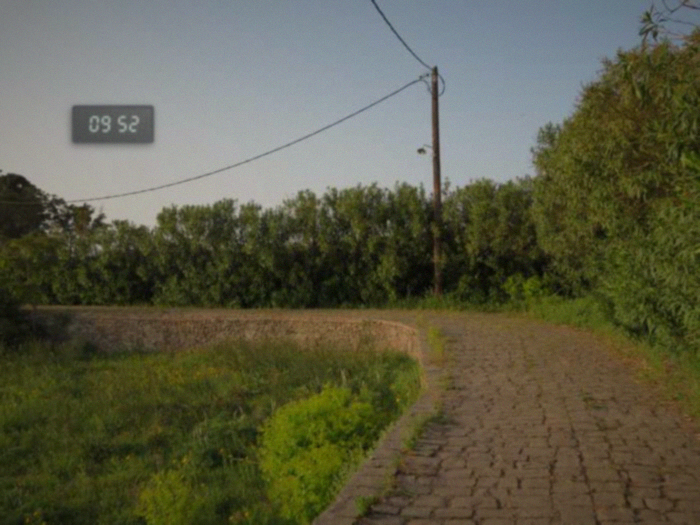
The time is 9:52
